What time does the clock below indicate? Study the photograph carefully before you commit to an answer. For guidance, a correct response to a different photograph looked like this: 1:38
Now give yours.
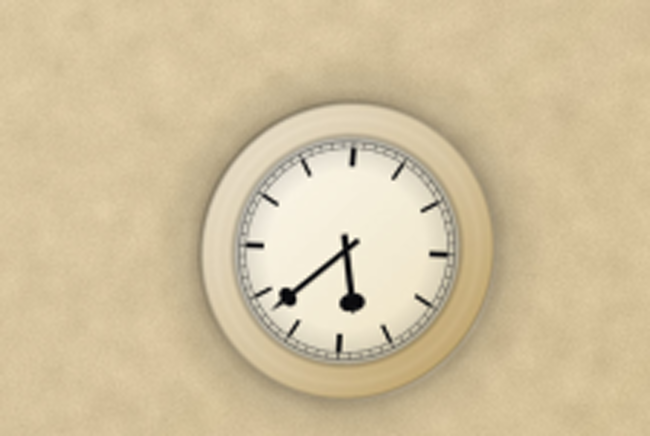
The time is 5:38
